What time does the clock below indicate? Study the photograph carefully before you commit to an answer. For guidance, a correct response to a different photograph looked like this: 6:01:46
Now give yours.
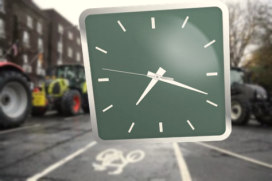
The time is 7:18:47
